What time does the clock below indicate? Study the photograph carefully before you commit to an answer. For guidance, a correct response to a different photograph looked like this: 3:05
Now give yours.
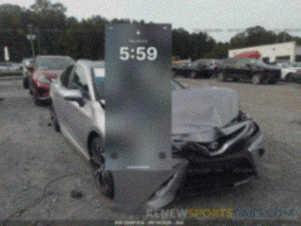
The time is 5:59
